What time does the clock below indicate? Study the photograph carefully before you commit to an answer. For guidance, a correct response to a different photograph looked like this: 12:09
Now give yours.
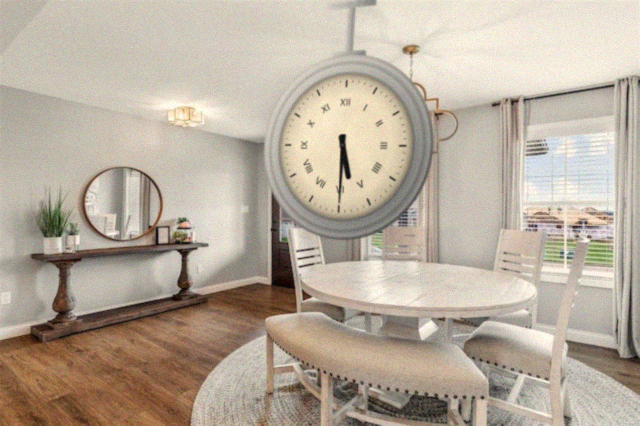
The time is 5:30
